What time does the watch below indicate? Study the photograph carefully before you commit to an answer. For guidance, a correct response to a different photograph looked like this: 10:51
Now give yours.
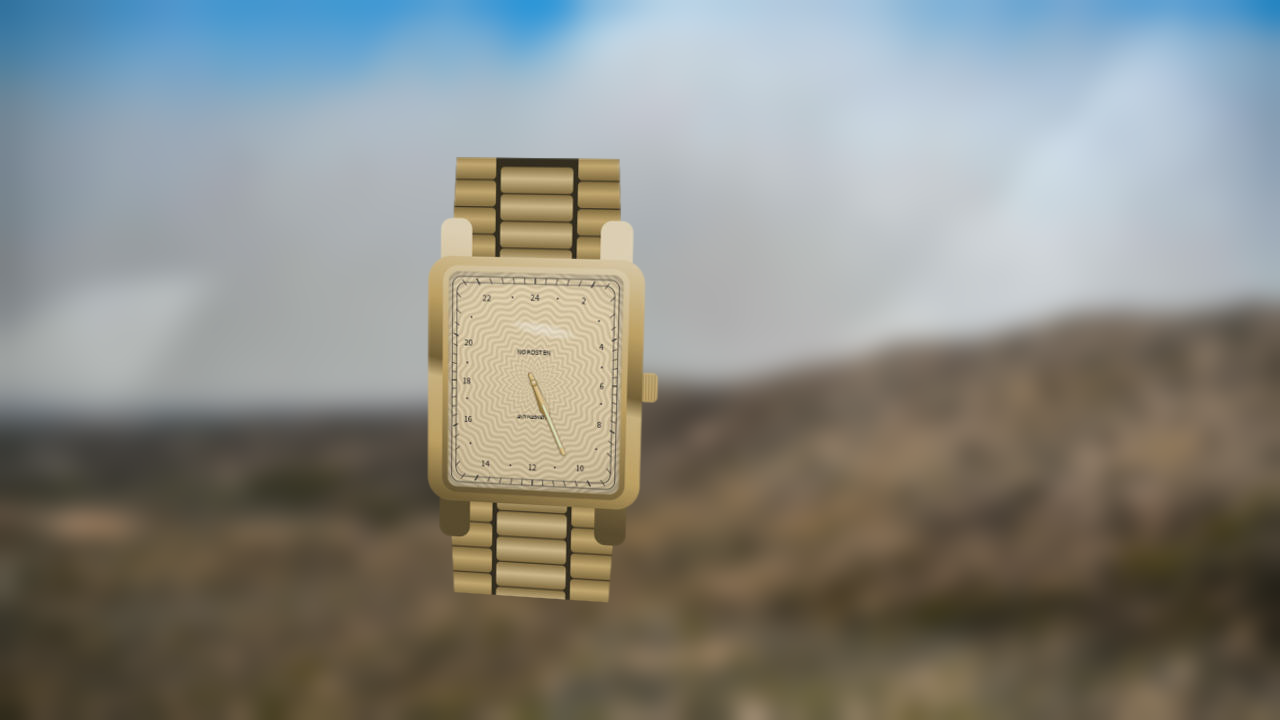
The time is 10:26
